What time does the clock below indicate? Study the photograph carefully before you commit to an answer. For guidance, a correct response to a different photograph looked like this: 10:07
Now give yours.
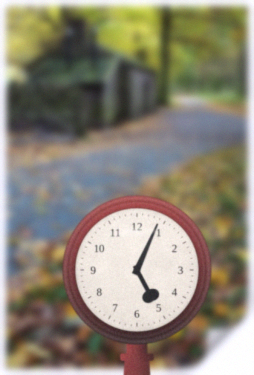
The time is 5:04
